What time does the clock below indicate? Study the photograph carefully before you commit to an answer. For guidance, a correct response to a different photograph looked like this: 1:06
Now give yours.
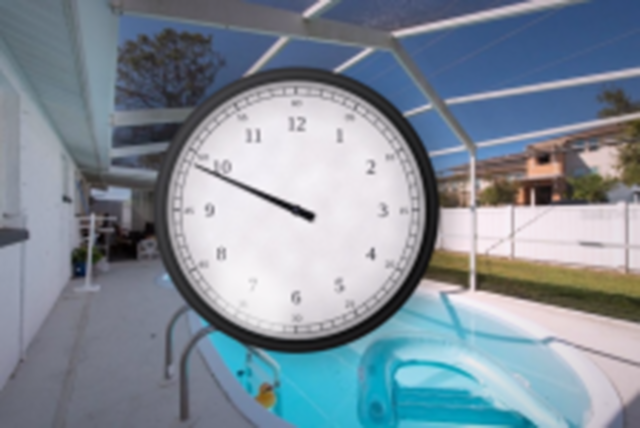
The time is 9:49
